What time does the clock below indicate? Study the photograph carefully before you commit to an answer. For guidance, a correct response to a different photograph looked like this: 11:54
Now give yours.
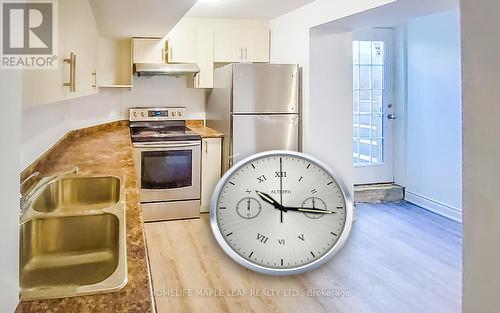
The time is 10:16
